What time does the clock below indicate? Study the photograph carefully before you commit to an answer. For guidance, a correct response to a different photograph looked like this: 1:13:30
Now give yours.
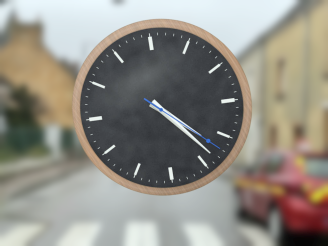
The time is 4:23:22
